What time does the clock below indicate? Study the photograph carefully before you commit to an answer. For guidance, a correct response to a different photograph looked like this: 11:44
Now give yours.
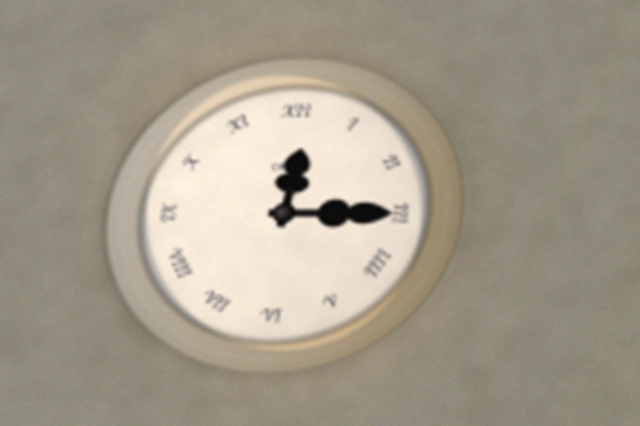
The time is 12:15
